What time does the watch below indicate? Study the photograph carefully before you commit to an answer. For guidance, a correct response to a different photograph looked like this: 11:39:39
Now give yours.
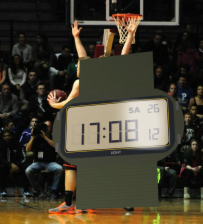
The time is 17:08:12
